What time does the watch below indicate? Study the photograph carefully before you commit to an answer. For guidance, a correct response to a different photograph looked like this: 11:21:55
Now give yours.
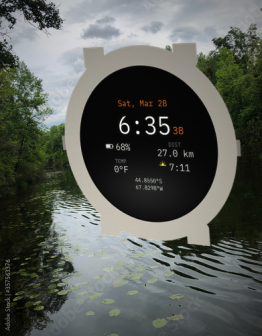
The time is 6:35:38
